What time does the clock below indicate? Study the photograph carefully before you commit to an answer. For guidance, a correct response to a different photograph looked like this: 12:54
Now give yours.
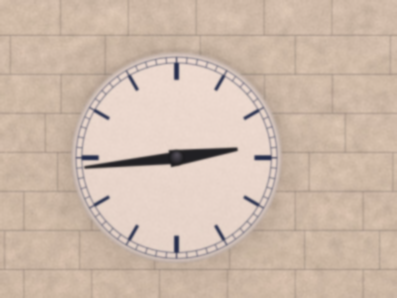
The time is 2:44
